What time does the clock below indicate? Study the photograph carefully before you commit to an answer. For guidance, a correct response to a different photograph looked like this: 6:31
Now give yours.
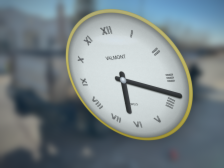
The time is 6:18
